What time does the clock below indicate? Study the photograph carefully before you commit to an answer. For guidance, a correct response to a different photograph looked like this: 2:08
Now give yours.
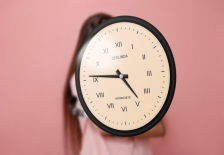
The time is 4:46
